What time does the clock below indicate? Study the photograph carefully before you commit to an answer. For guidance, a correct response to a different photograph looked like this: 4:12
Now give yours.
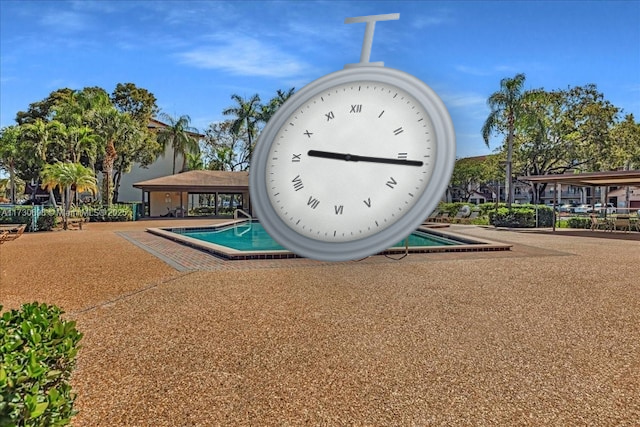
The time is 9:16
